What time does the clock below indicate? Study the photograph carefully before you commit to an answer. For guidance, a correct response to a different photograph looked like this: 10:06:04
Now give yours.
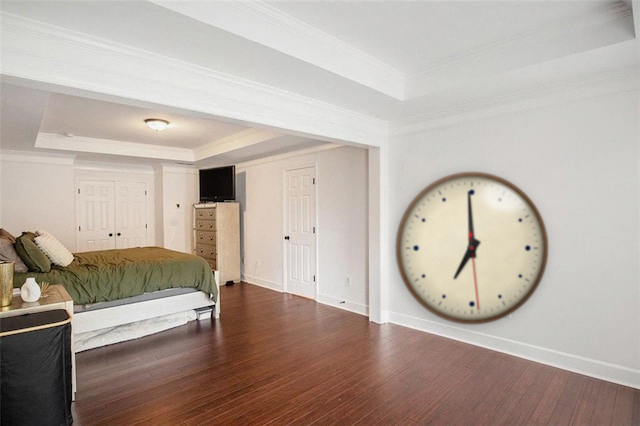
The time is 6:59:29
